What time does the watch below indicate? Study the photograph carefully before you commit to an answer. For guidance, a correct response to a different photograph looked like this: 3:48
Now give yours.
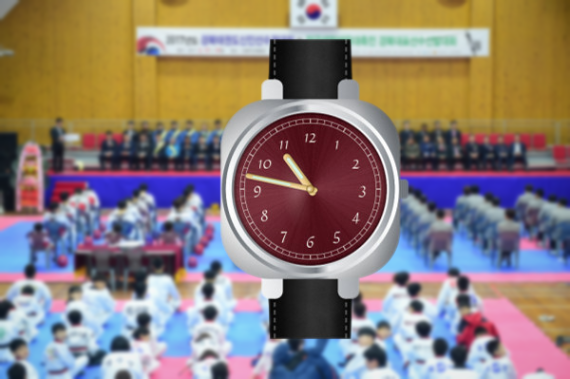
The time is 10:47
